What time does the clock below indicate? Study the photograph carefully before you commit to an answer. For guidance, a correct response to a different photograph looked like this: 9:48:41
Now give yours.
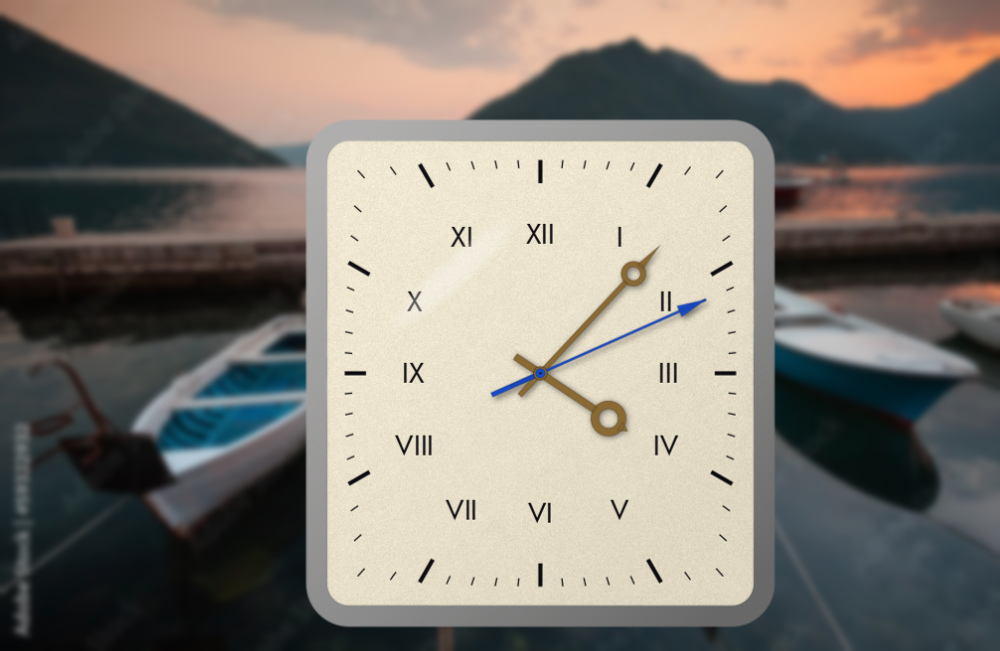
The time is 4:07:11
